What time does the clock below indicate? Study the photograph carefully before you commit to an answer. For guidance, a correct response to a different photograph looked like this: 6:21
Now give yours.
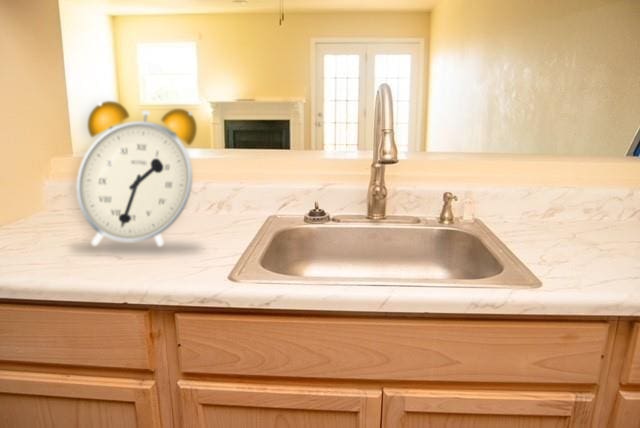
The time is 1:32
